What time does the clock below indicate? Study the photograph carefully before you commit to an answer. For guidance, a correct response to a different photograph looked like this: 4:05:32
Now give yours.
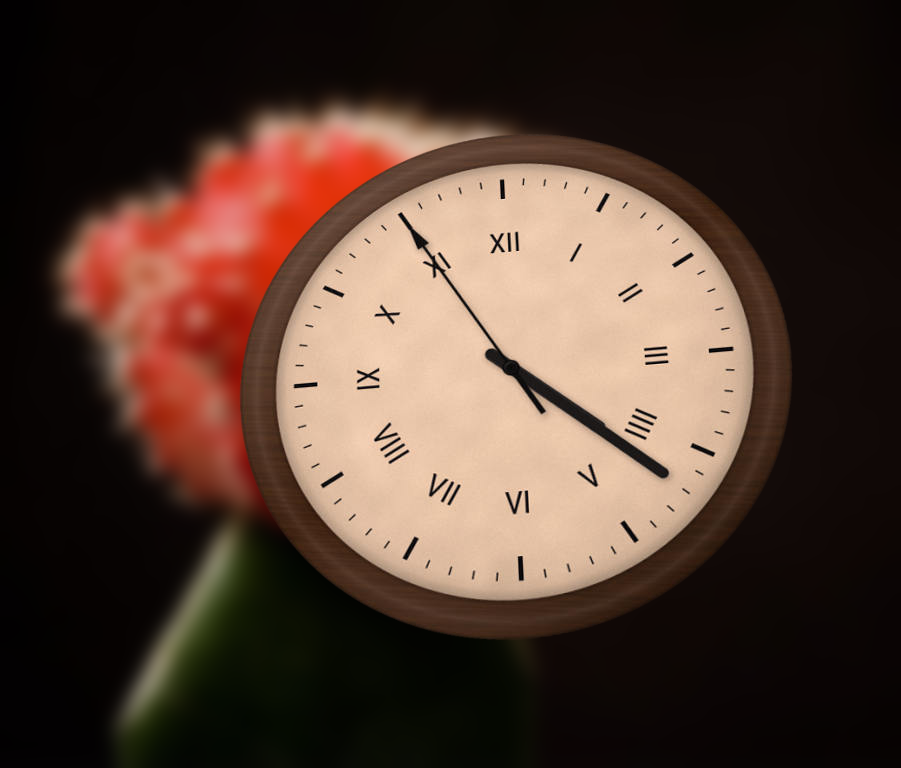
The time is 4:21:55
